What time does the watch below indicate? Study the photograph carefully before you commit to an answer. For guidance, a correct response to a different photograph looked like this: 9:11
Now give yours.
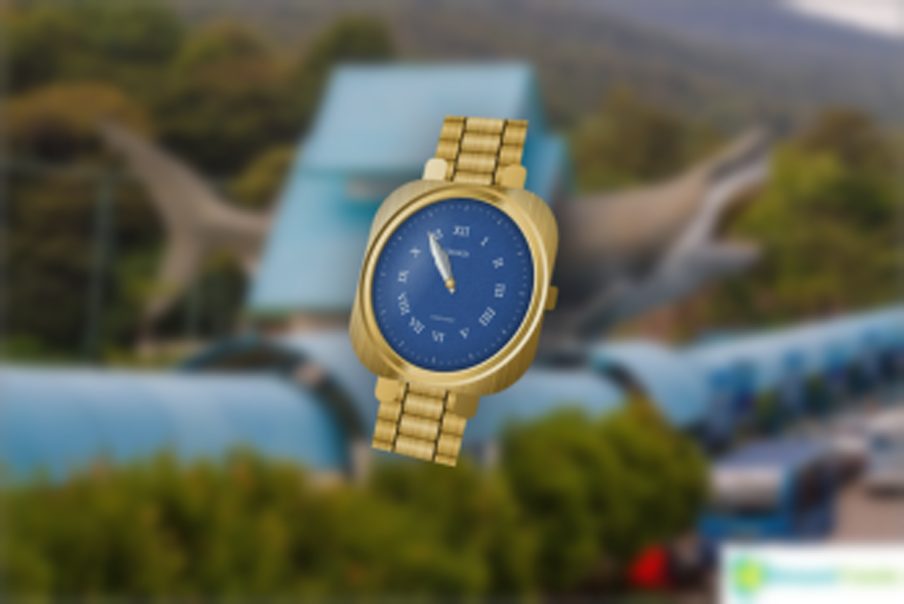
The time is 10:54
